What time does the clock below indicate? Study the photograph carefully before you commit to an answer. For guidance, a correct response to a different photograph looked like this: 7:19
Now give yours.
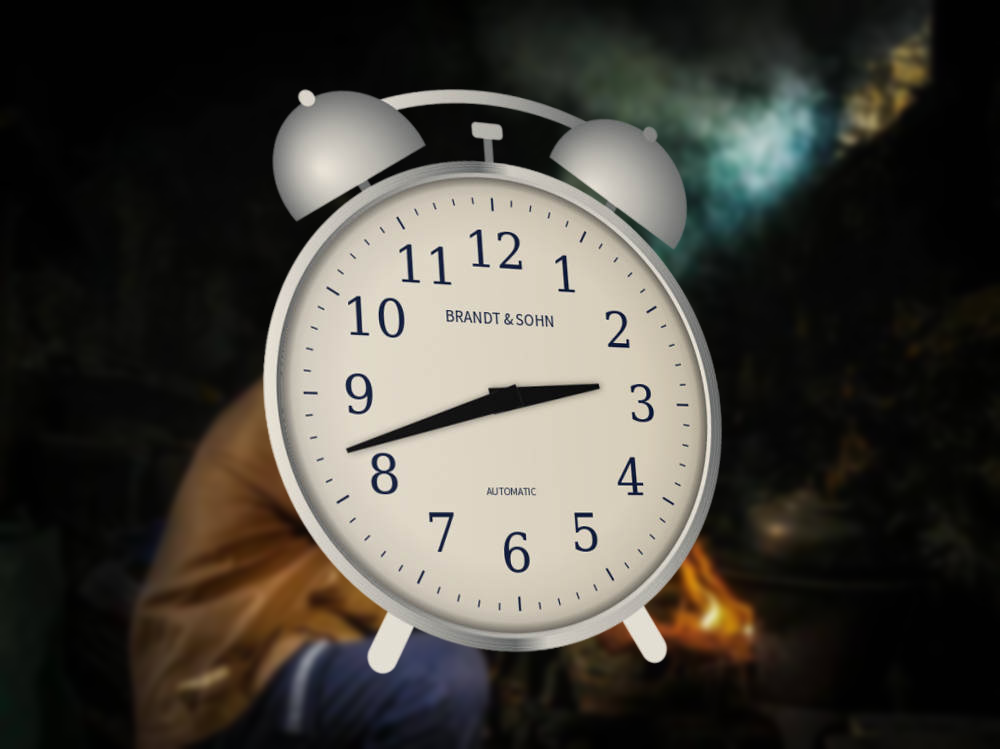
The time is 2:42
